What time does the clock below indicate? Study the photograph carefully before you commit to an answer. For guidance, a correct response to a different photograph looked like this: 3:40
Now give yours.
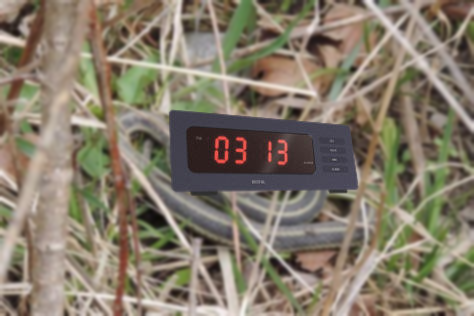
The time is 3:13
